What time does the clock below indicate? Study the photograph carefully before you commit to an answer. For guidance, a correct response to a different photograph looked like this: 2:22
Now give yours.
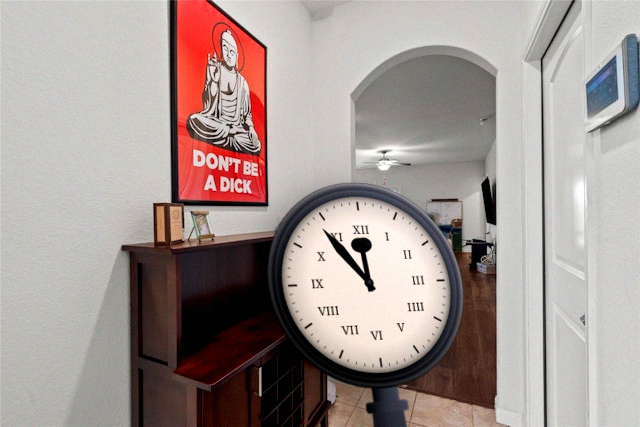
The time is 11:54
